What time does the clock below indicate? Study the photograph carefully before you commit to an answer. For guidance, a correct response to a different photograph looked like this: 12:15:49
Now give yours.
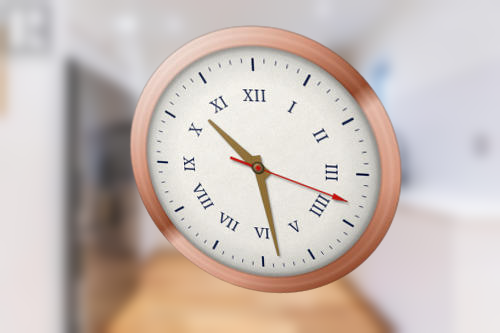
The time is 10:28:18
